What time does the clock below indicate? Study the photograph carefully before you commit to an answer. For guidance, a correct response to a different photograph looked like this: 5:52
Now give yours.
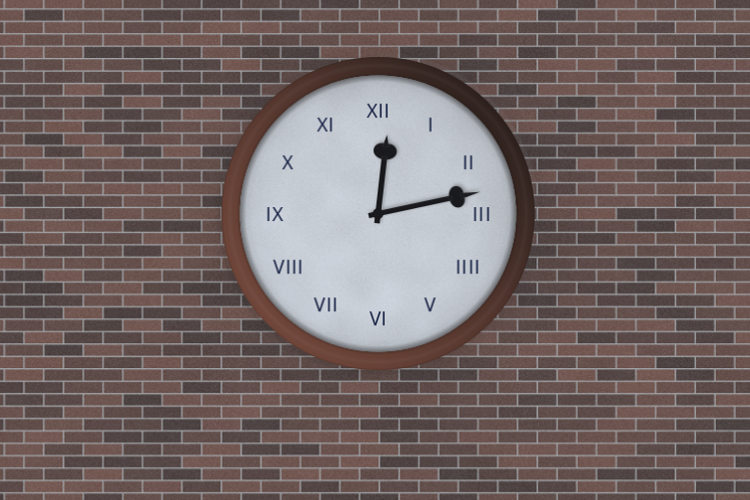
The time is 12:13
